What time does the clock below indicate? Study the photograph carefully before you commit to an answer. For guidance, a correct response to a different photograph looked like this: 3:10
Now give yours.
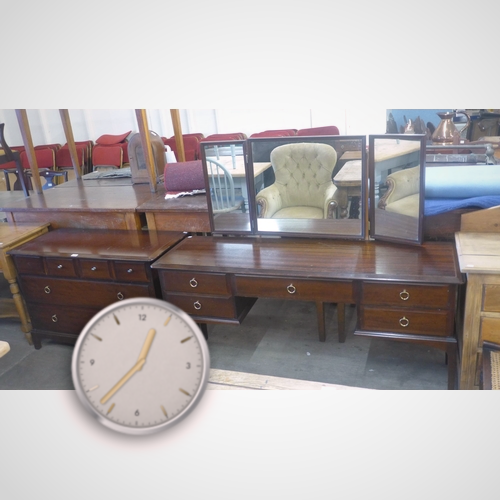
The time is 12:37
